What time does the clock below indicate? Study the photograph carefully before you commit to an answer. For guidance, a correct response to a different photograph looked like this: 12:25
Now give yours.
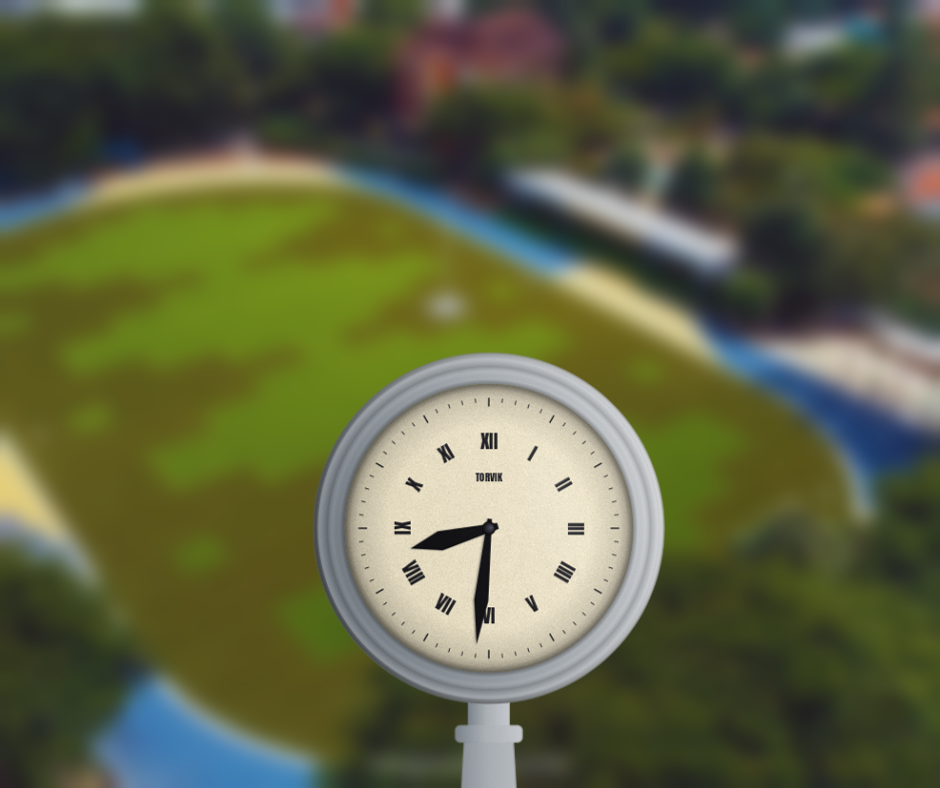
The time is 8:31
